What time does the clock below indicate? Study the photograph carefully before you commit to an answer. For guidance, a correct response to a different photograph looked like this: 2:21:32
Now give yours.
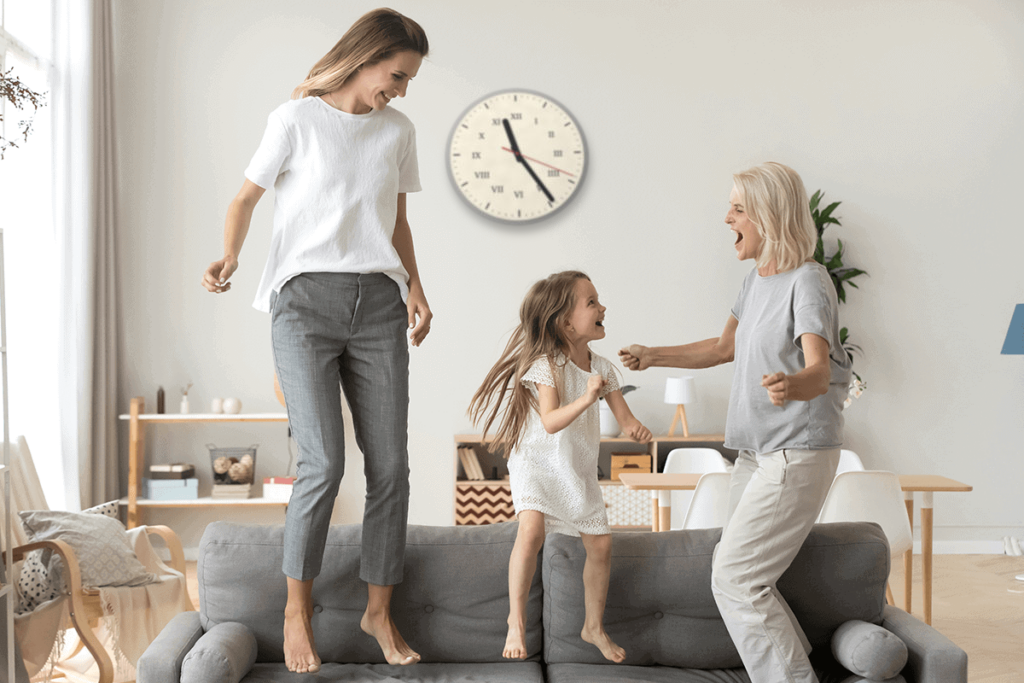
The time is 11:24:19
